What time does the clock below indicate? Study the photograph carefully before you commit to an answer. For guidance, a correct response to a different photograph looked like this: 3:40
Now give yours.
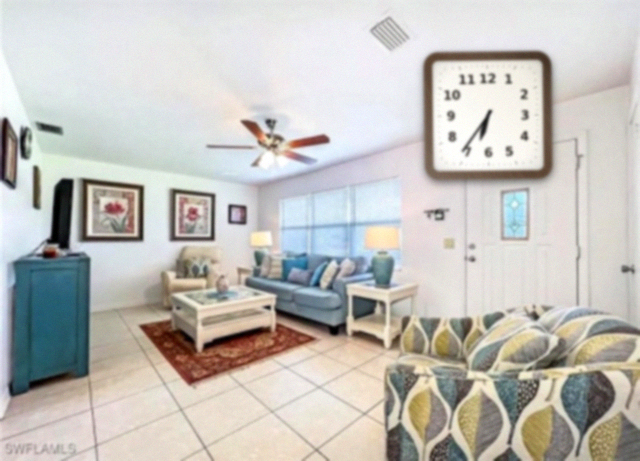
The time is 6:36
